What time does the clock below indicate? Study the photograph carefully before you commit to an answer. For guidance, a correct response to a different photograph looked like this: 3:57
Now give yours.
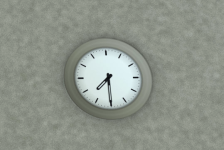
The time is 7:30
